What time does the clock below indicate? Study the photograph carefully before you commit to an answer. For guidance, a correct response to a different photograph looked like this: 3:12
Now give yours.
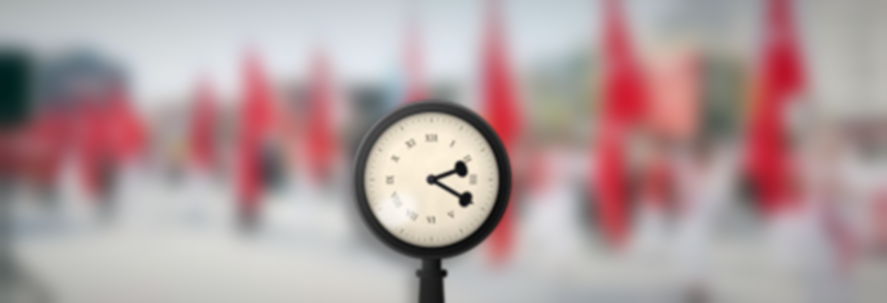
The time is 2:20
